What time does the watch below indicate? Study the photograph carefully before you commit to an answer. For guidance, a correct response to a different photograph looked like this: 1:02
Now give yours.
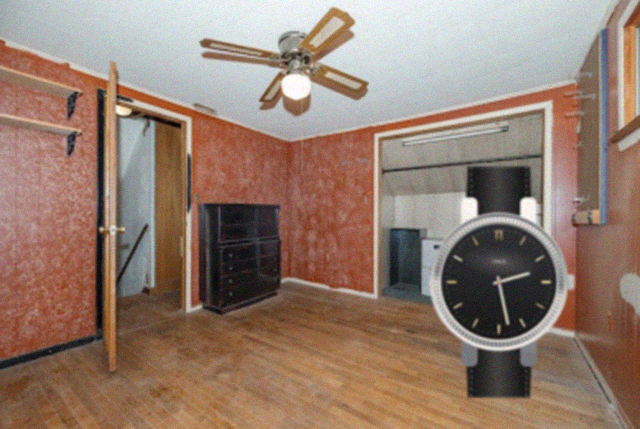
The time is 2:28
